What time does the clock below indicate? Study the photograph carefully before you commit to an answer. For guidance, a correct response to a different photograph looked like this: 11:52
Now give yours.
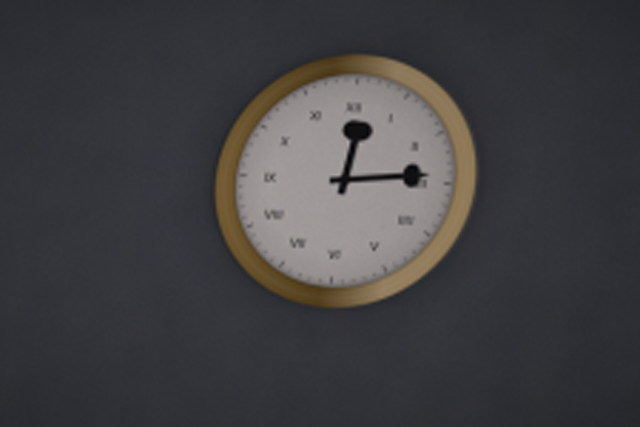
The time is 12:14
